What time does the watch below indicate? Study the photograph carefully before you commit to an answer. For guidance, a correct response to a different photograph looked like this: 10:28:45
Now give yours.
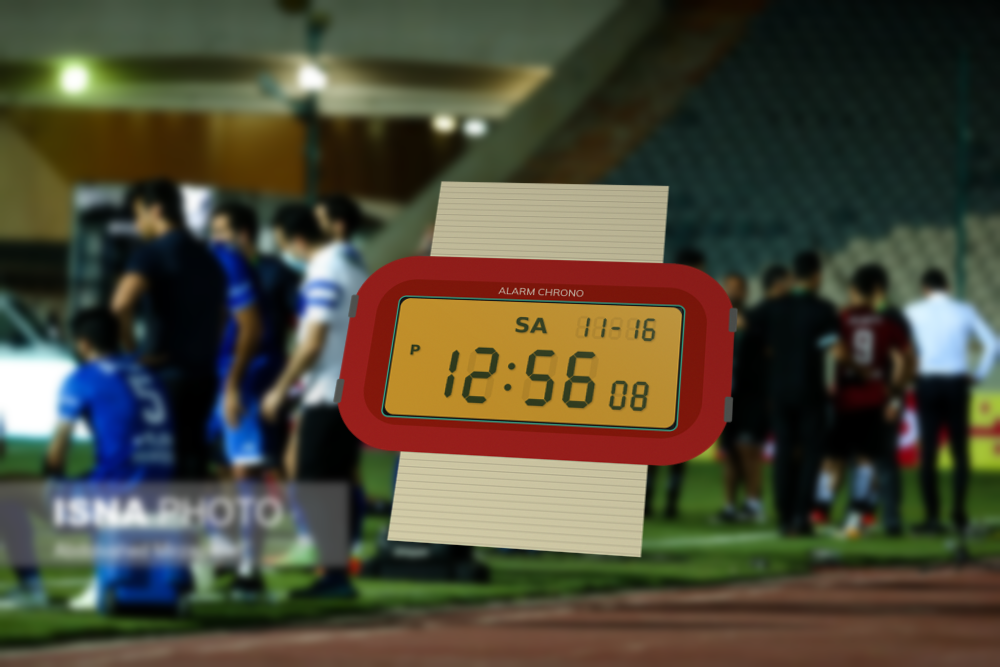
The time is 12:56:08
